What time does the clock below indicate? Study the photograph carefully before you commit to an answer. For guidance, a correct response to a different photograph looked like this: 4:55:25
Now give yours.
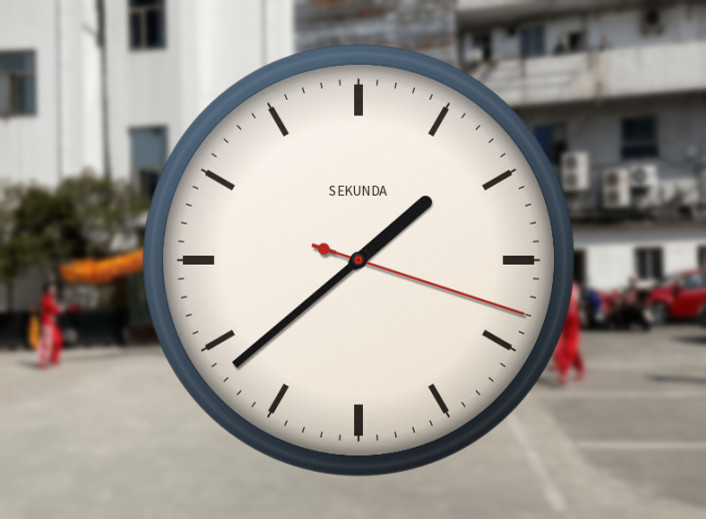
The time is 1:38:18
